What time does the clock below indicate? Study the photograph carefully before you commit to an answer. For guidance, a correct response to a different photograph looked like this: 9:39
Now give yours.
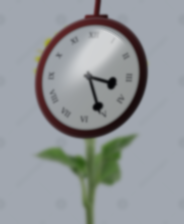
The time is 3:26
